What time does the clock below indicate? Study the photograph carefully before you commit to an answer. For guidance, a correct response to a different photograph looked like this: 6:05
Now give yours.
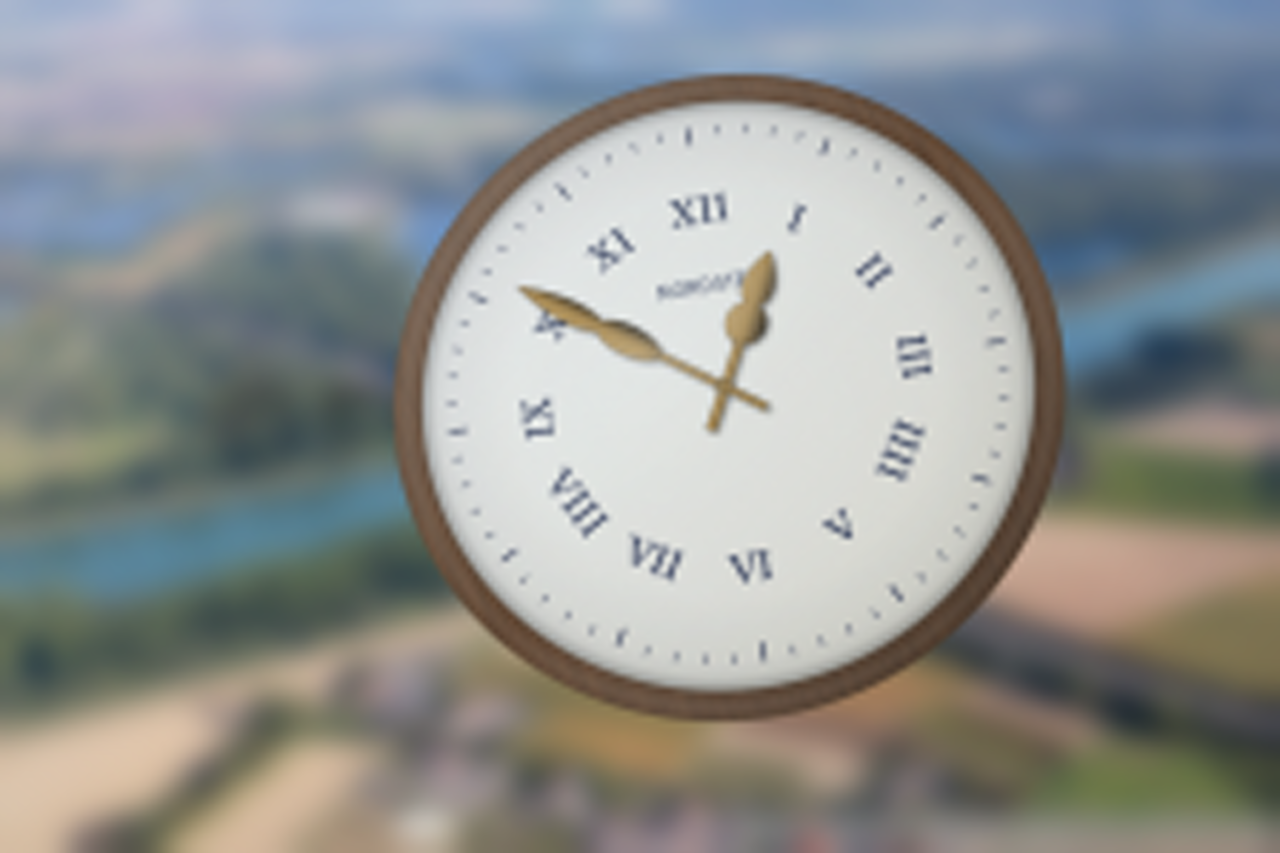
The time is 12:51
